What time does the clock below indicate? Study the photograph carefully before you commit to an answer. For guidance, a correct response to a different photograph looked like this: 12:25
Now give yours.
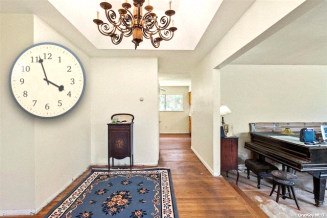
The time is 3:57
